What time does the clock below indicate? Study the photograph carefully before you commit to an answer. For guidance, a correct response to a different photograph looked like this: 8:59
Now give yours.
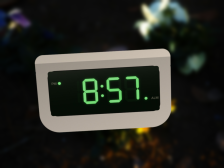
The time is 8:57
